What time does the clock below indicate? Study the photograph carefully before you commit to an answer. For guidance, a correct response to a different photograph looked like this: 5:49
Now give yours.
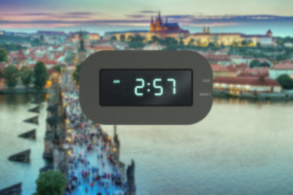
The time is 2:57
